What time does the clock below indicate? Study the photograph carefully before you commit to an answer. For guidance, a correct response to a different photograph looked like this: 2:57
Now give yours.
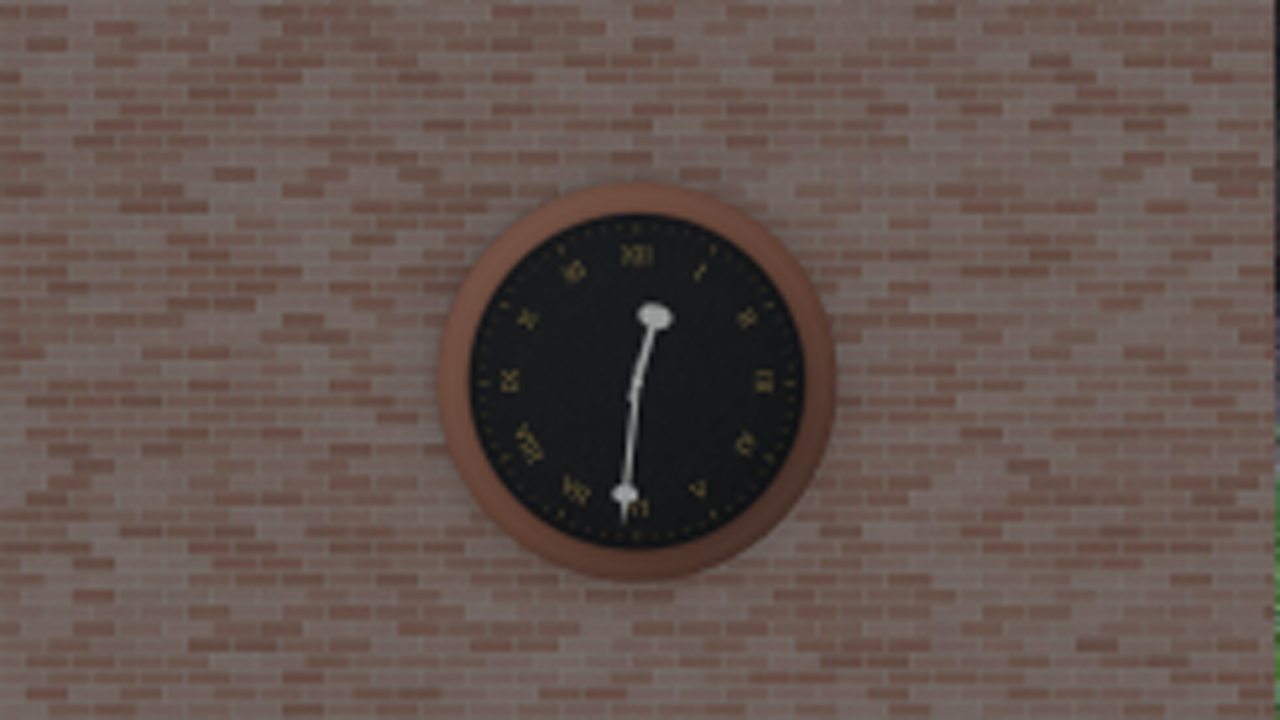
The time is 12:31
